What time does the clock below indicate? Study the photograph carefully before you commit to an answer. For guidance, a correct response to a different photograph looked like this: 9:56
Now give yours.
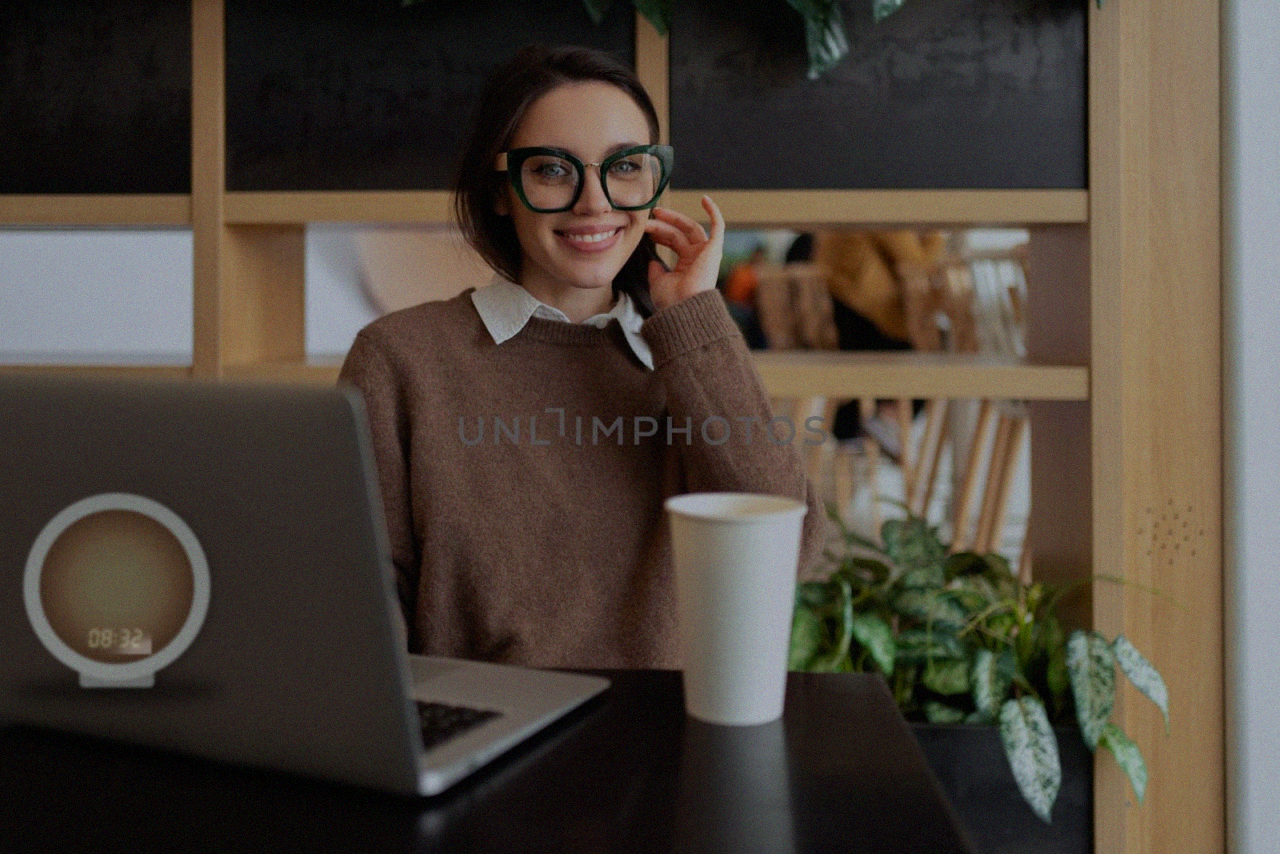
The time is 8:32
